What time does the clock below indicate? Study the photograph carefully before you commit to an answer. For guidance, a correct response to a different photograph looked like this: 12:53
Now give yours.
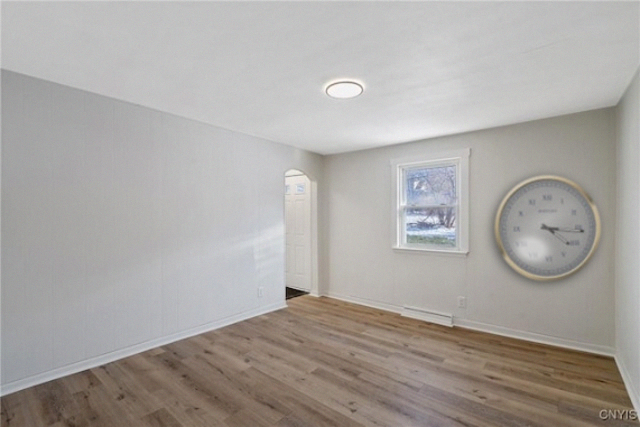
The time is 4:16
